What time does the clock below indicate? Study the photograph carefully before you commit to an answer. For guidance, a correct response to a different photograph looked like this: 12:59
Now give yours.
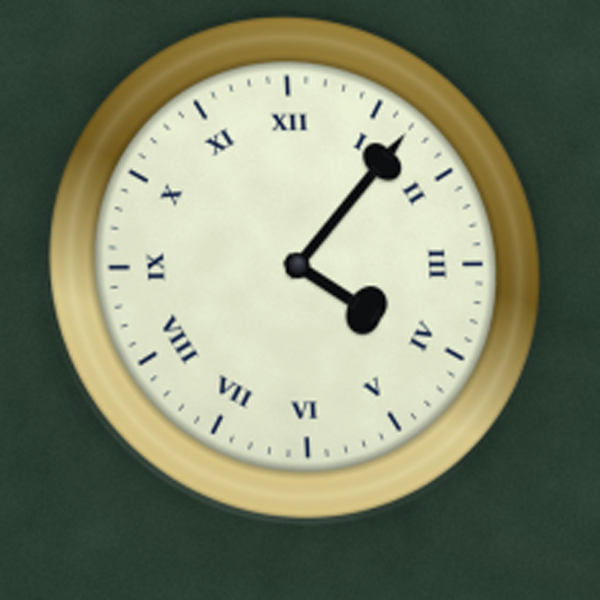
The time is 4:07
